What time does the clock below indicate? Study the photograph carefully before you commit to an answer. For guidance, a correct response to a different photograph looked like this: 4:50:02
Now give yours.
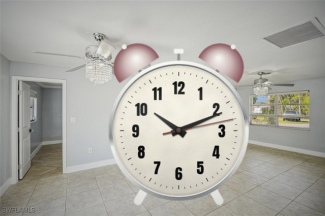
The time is 10:11:13
